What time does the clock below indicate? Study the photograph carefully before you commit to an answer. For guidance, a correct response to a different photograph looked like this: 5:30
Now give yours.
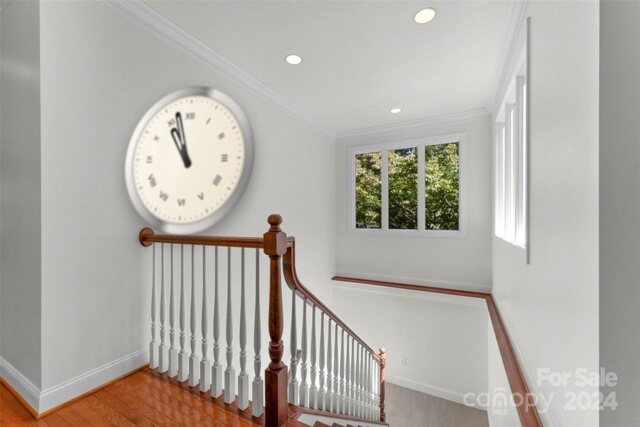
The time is 10:57
